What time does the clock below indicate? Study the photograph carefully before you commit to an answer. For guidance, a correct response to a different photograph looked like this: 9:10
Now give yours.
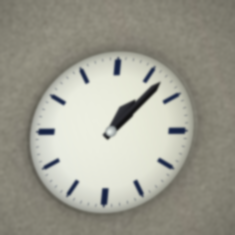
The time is 1:07
